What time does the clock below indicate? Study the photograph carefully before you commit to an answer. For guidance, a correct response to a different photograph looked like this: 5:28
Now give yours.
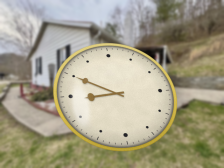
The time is 8:50
